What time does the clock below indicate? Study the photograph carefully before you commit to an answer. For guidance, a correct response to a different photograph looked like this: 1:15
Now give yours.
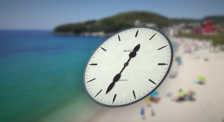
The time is 12:33
